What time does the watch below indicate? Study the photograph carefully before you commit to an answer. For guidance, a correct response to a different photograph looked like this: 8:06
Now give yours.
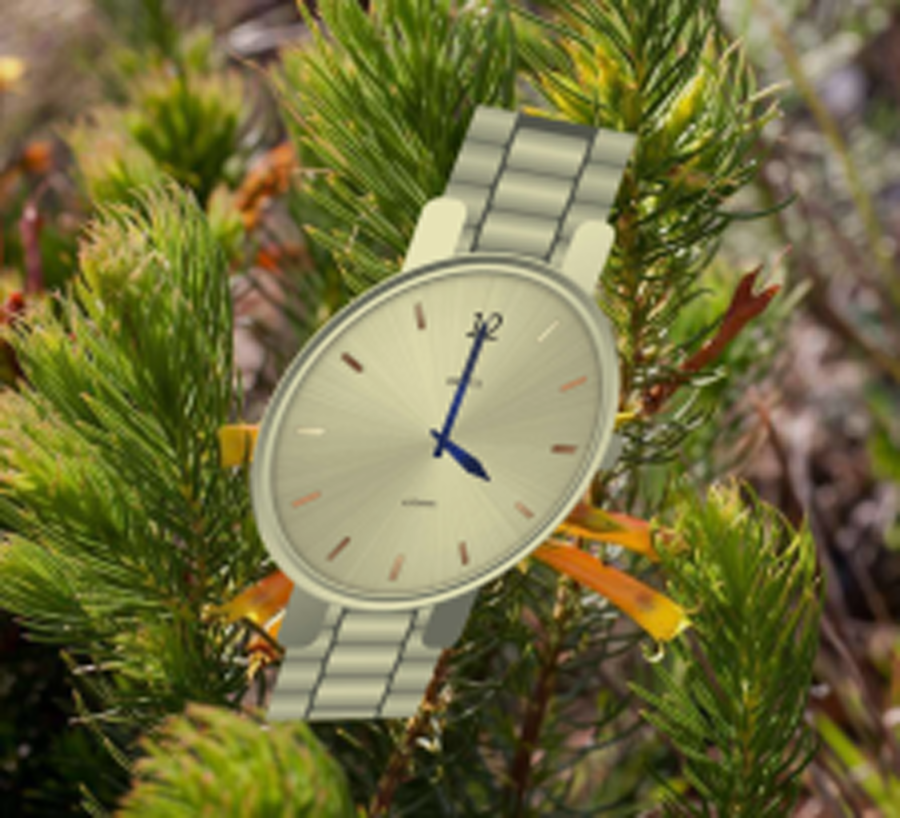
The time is 4:00
